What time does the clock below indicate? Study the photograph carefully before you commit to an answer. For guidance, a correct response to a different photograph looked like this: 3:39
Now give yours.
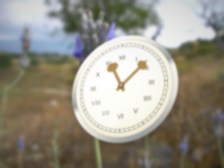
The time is 11:08
